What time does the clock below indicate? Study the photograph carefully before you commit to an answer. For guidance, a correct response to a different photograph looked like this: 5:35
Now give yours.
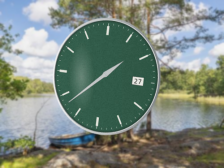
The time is 1:38
